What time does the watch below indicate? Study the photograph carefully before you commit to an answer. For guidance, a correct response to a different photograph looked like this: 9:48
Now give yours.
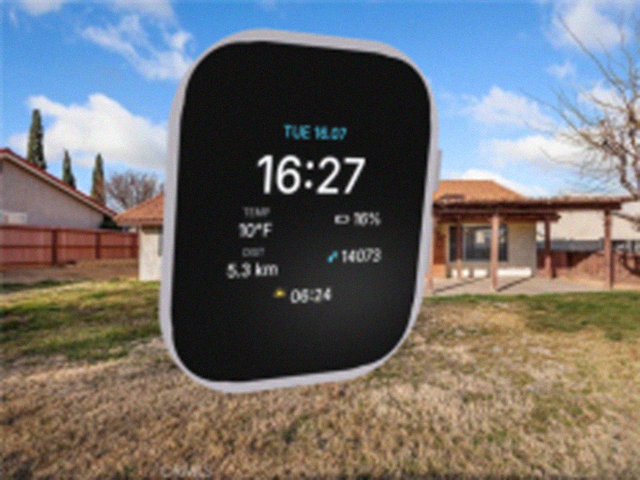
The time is 16:27
